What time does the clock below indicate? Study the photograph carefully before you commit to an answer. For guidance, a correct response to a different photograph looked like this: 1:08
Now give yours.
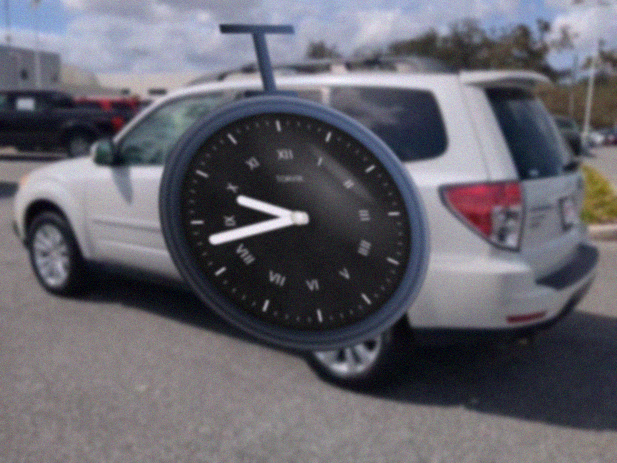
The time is 9:43
